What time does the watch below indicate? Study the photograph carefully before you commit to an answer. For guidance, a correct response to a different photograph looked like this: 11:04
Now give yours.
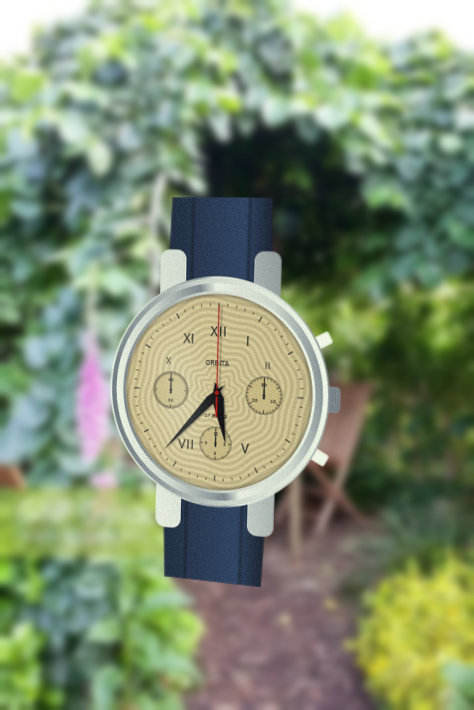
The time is 5:37
